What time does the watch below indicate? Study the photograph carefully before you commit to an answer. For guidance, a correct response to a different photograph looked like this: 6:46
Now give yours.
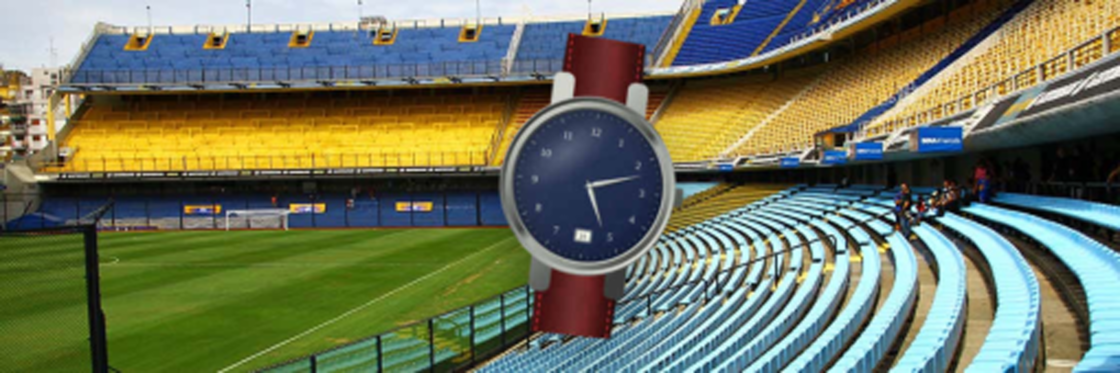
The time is 5:12
